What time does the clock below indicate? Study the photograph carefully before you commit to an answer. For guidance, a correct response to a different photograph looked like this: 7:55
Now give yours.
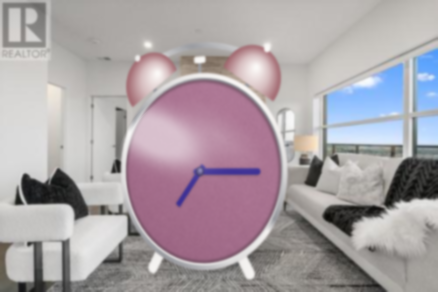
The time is 7:15
